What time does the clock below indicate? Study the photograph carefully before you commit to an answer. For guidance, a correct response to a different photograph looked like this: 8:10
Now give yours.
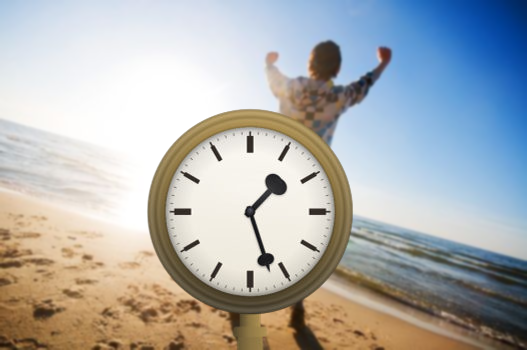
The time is 1:27
